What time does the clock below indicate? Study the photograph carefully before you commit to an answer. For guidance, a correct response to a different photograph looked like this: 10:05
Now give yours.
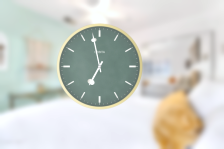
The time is 6:58
